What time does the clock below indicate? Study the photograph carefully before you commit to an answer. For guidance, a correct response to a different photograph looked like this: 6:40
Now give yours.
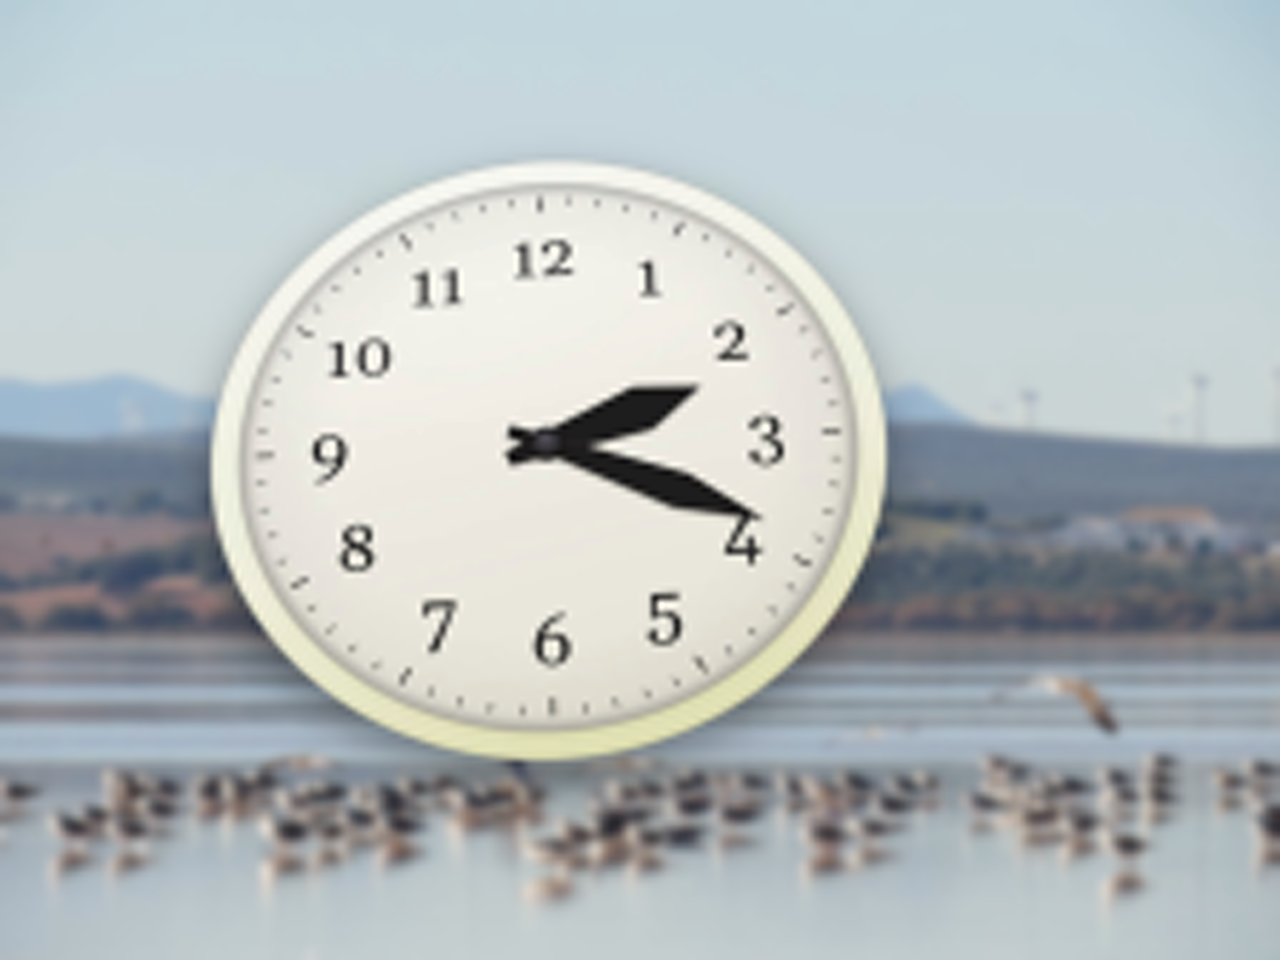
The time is 2:19
